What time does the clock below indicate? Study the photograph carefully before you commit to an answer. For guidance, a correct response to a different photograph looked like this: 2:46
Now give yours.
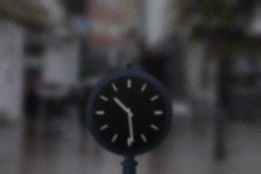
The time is 10:29
